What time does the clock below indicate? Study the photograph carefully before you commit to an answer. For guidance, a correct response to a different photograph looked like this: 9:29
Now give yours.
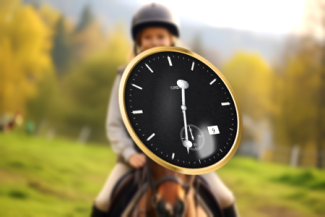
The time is 12:32
